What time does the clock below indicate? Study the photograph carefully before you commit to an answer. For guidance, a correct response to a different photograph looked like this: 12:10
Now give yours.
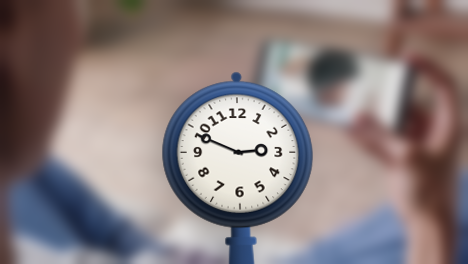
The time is 2:49
